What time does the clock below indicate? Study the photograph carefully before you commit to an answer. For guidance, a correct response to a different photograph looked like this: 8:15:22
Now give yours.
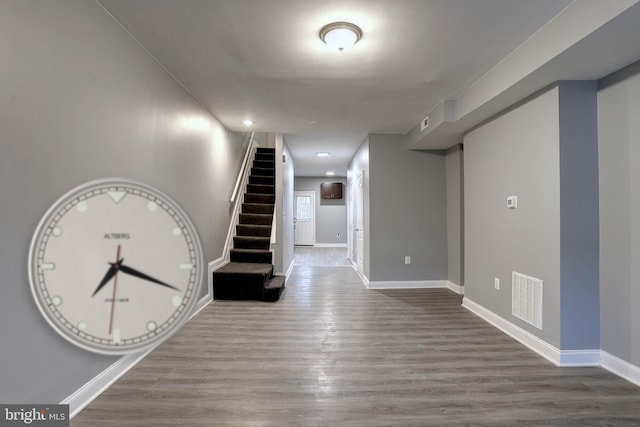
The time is 7:18:31
